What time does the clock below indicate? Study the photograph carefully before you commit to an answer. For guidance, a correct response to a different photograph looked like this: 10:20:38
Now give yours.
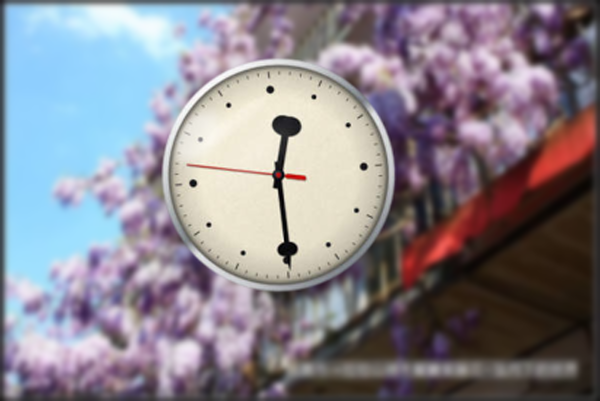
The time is 12:29:47
